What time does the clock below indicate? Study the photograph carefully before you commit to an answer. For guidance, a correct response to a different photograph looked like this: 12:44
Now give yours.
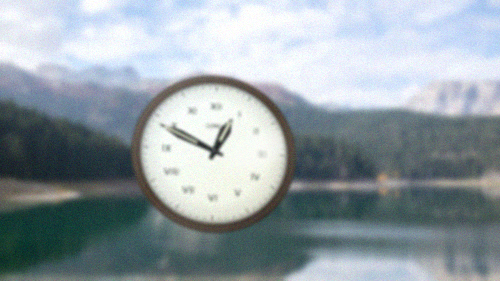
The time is 12:49
